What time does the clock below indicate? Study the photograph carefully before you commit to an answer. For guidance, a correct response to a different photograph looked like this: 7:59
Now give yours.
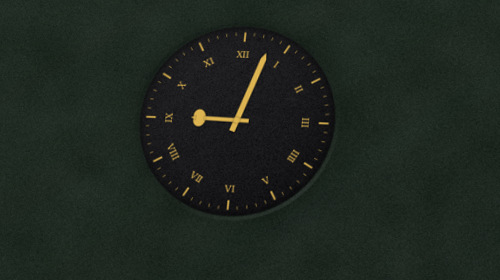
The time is 9:03
